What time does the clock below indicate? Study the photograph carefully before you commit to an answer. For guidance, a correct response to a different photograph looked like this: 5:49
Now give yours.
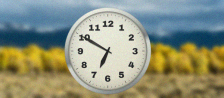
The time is 6:50
